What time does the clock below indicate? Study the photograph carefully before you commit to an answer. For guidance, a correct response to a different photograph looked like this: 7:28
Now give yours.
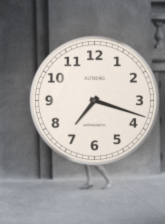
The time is 7:18
